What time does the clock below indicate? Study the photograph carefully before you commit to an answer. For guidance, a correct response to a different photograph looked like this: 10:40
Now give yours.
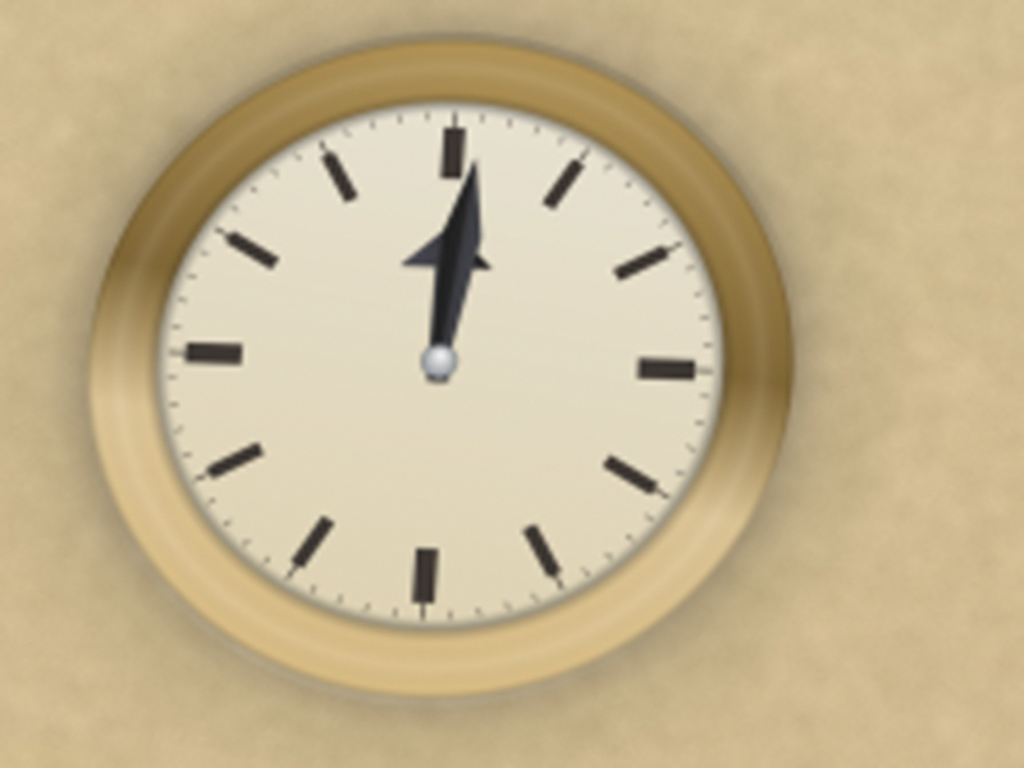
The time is 12:01
